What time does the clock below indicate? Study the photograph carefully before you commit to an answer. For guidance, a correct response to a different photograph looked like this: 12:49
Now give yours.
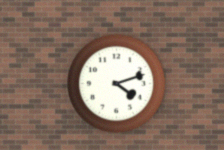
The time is 4:12
